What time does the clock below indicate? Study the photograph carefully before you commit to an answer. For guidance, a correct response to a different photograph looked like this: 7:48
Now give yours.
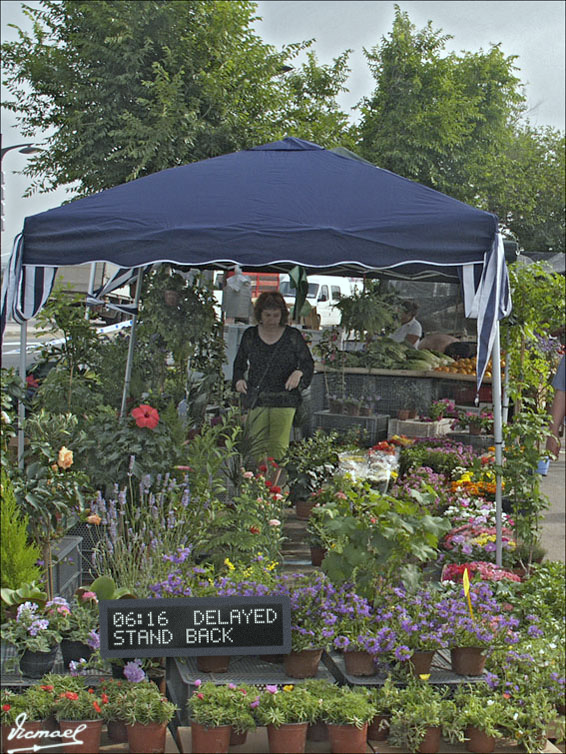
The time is 6:16
